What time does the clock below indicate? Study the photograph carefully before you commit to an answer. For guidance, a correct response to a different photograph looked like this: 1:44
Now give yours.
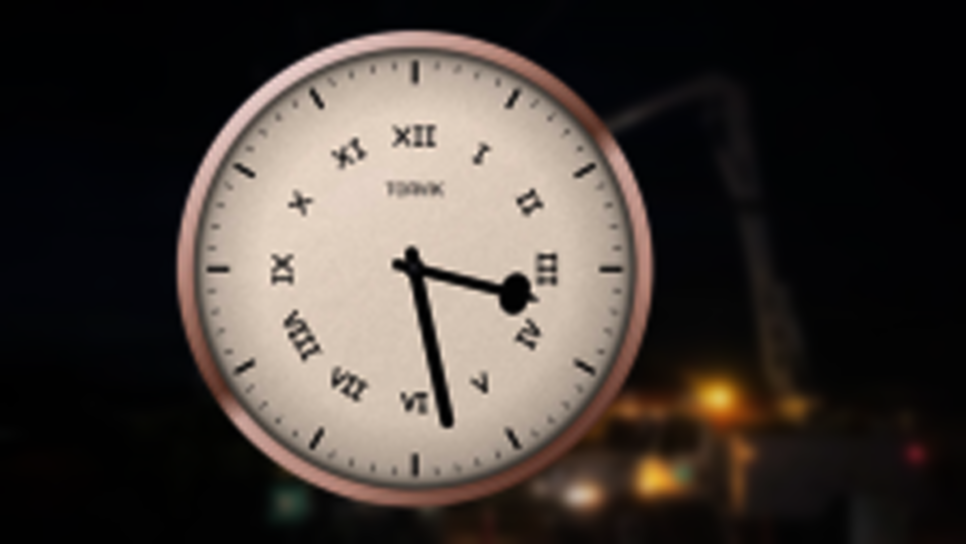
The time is 3:28
